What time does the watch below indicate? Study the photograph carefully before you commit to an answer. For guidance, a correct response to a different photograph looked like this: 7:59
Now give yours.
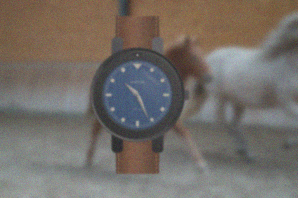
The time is 10:26
